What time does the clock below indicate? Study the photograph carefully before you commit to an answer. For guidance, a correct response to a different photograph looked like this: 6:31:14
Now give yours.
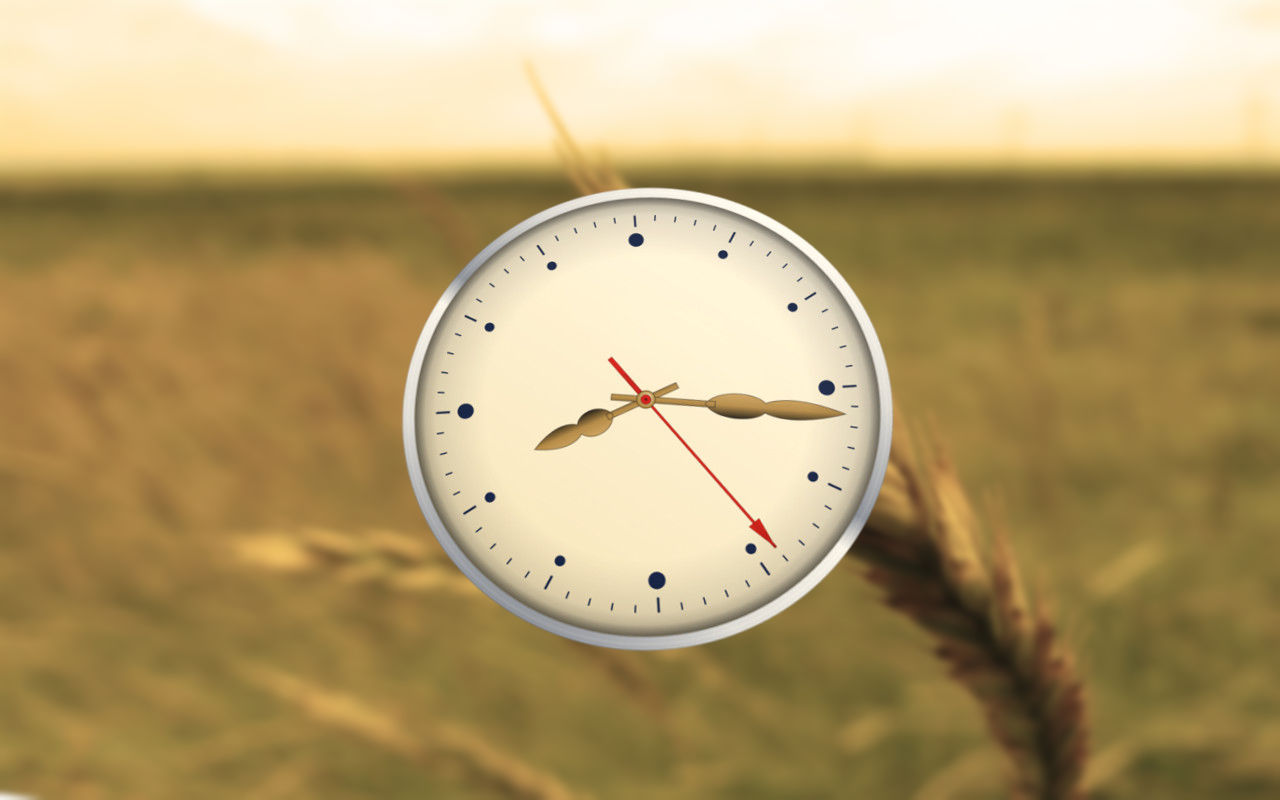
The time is 8:16:24
